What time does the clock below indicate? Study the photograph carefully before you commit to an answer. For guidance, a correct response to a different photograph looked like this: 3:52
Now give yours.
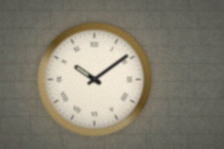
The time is 10:09
